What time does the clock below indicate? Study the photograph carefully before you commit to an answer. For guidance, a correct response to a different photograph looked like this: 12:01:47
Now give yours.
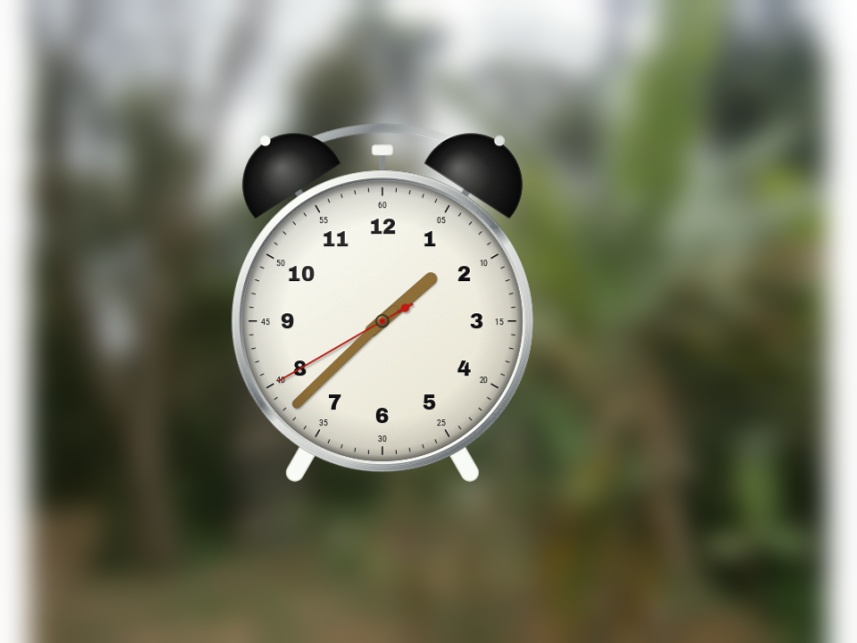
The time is 1:37:40
